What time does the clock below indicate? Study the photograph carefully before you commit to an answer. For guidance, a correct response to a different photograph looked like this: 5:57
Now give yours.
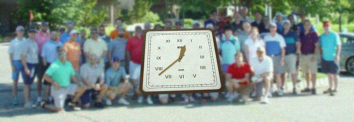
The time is 12:38
